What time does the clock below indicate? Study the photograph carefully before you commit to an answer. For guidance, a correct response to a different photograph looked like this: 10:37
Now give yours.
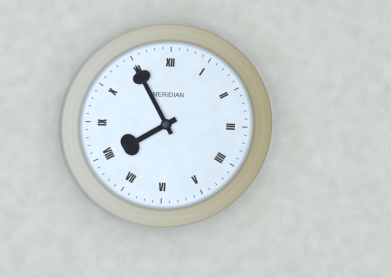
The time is 7:55
